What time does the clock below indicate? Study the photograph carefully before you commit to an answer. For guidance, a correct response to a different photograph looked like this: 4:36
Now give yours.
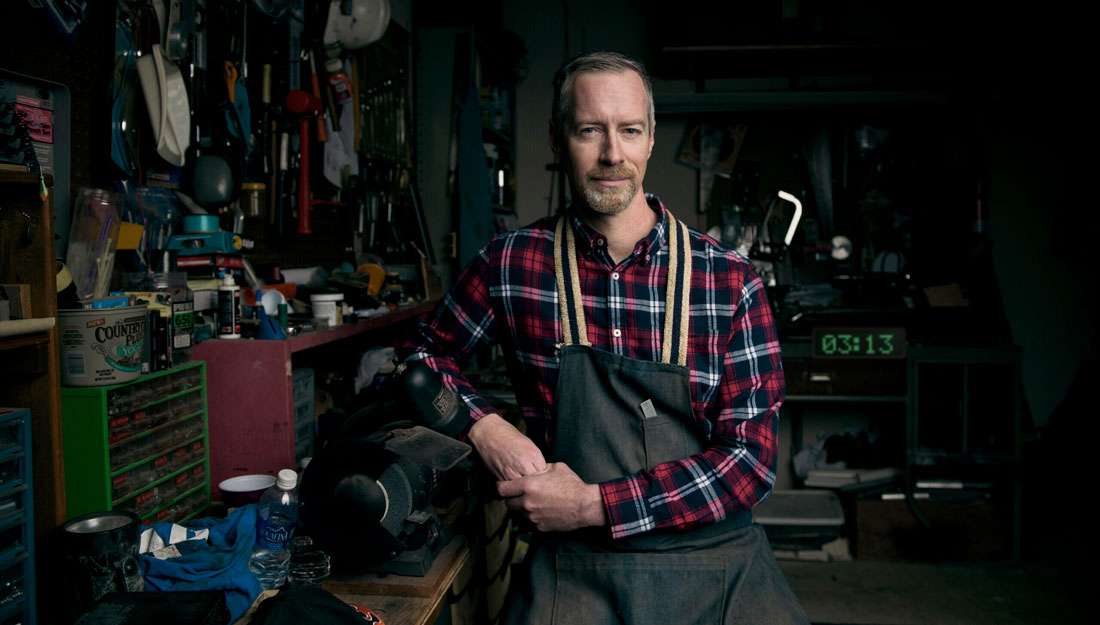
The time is 3:13
